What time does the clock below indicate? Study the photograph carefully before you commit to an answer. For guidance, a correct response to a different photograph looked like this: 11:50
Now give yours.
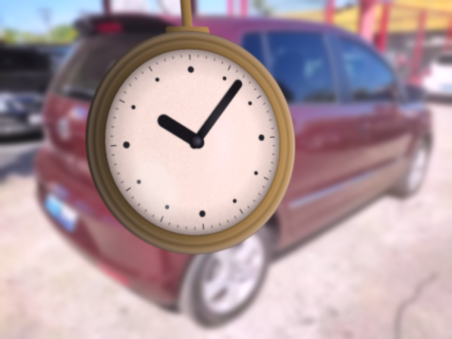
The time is 10:07
